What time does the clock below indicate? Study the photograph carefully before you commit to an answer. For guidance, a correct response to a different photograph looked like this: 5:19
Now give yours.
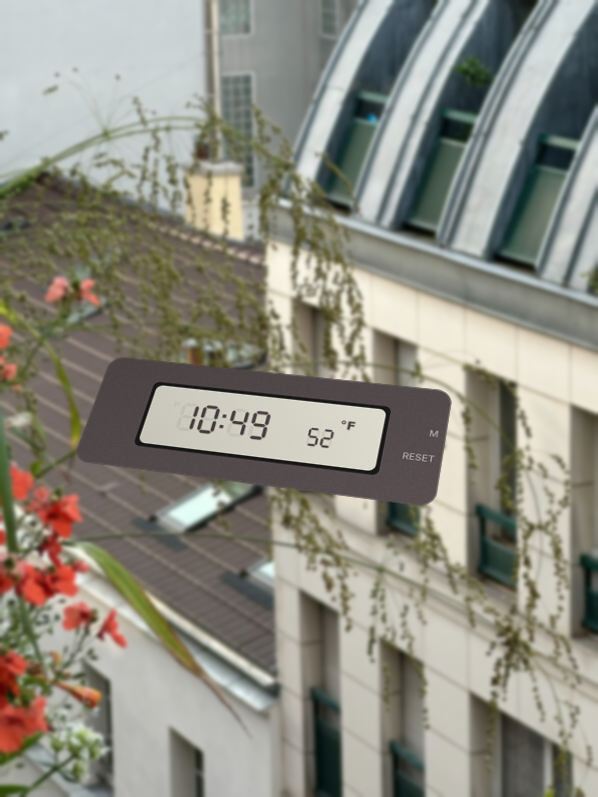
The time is 10:49
